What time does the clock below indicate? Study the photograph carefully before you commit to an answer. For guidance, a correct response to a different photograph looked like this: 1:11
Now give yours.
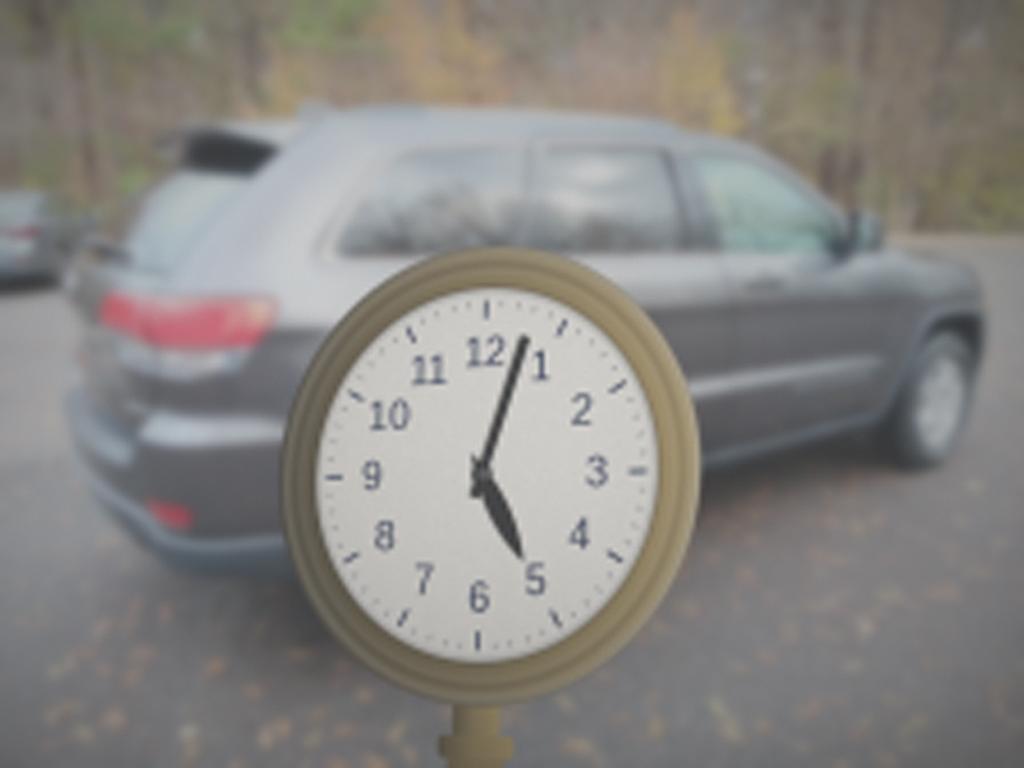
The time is 5:03
